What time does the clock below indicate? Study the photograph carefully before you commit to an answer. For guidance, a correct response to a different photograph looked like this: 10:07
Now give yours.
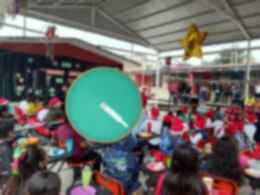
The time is 4:22
